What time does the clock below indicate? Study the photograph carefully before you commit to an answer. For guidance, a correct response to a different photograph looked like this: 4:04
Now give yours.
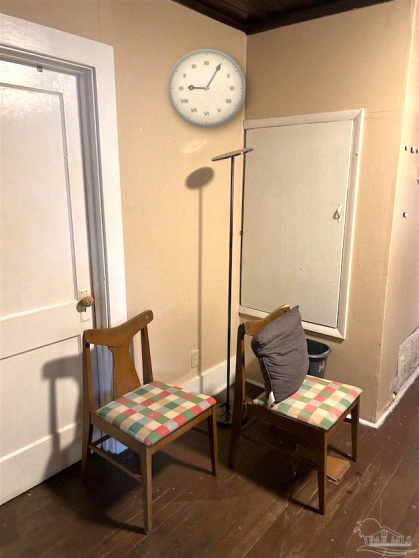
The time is 9:05
